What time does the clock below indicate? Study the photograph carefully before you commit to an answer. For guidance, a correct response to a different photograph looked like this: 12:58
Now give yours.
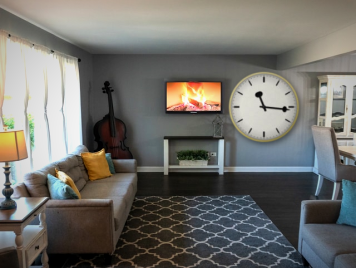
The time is 11:16
